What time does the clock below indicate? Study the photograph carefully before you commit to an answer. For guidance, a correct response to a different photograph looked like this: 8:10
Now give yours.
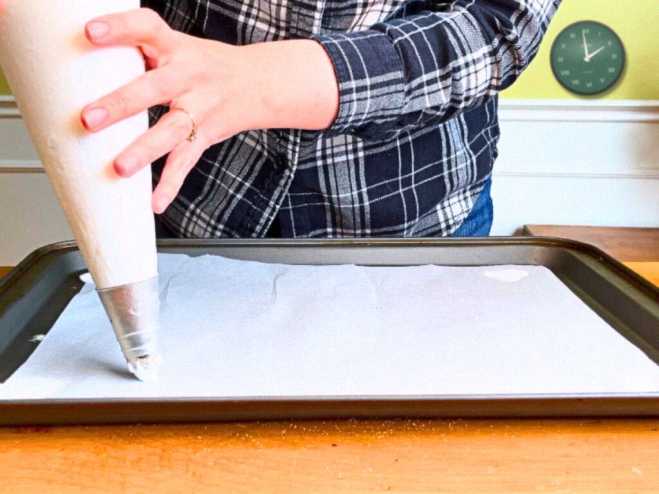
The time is 1:59
